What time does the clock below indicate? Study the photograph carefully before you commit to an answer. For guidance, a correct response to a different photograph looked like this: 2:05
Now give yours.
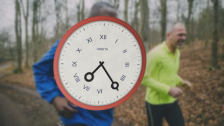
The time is 7:24
